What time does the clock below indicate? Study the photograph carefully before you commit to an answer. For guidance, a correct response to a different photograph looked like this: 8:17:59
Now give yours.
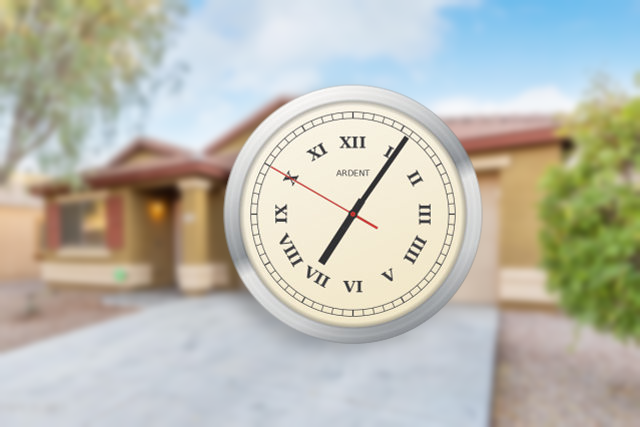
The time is 7:05:50
